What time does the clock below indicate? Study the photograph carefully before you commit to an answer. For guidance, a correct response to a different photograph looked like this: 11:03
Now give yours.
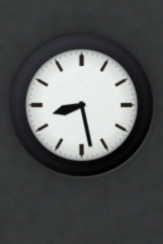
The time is 8:28
